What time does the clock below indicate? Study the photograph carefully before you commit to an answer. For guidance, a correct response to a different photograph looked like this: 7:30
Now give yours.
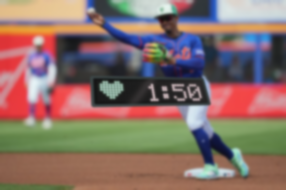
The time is 1:50
